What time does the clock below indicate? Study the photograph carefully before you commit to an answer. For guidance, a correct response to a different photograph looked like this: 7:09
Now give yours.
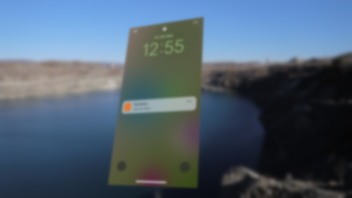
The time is 12:55
